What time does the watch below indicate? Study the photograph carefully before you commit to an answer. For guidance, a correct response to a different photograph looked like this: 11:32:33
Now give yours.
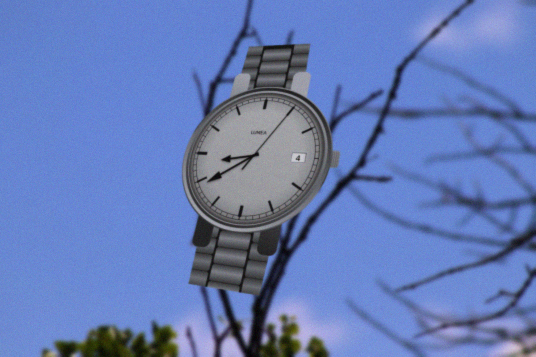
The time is 8:39:05
